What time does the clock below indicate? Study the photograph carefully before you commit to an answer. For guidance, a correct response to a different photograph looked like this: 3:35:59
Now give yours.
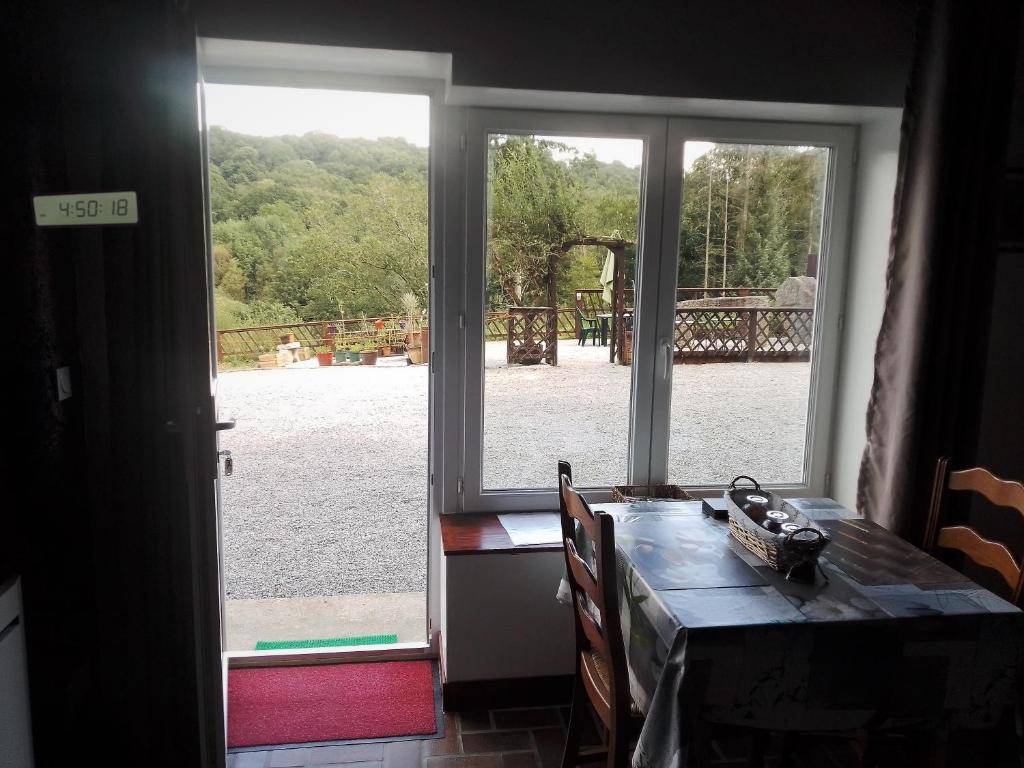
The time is 4:50:18
